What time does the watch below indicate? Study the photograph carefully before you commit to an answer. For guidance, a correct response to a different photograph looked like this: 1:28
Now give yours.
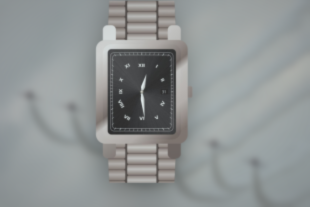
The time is 12:29
